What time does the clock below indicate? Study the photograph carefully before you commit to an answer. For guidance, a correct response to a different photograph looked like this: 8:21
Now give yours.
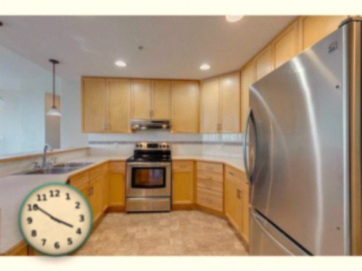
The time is 3:51
